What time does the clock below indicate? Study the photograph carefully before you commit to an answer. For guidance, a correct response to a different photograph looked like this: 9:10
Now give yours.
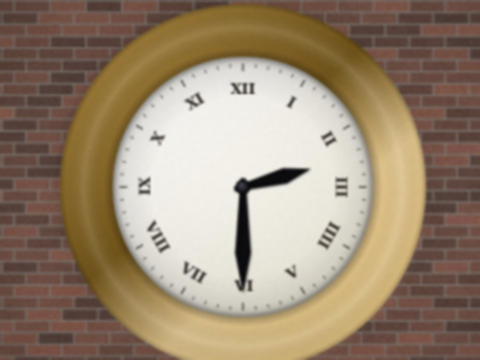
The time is 2:30
